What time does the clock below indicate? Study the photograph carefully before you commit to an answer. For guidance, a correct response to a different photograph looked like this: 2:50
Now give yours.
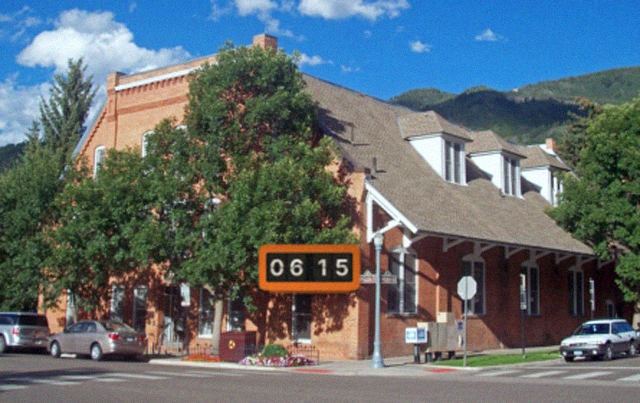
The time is 6:15
